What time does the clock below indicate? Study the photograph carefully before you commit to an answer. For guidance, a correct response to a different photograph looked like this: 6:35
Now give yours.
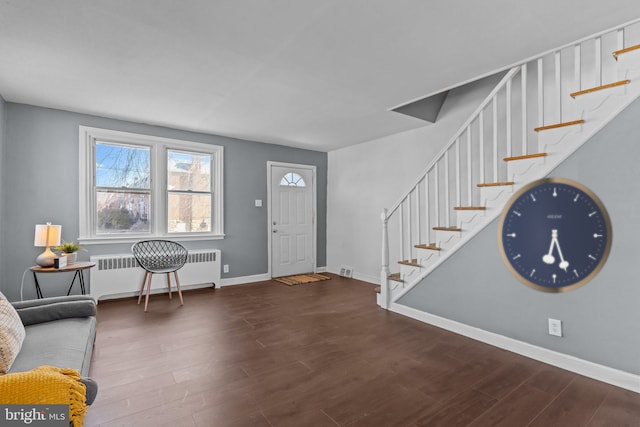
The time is 6:27
